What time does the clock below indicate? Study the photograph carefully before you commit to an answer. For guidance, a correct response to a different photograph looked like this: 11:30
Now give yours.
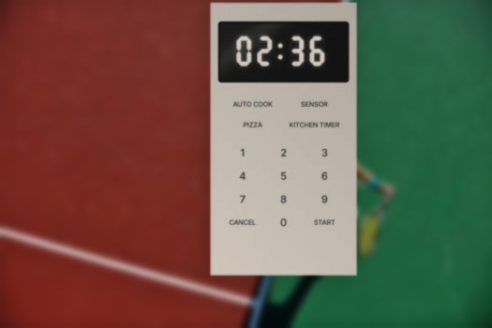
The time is 2:36
